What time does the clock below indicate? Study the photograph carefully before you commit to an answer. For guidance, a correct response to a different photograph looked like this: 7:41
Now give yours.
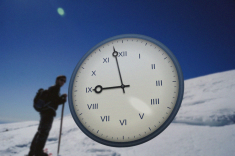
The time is 8:58
